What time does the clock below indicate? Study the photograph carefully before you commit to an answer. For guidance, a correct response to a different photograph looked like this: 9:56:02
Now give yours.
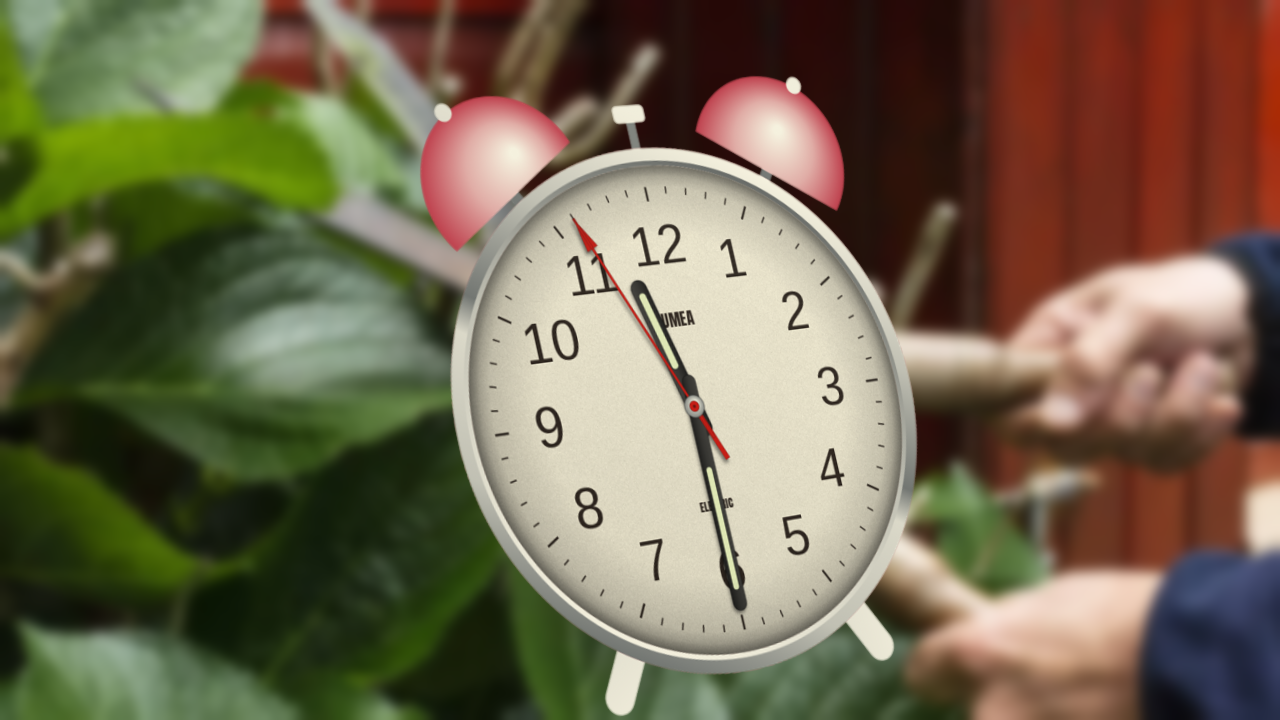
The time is 11:29:56
